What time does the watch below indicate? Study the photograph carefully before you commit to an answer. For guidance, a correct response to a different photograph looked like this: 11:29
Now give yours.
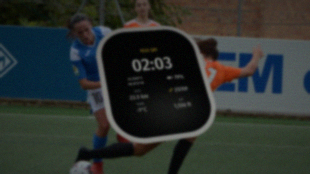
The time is 2:03
